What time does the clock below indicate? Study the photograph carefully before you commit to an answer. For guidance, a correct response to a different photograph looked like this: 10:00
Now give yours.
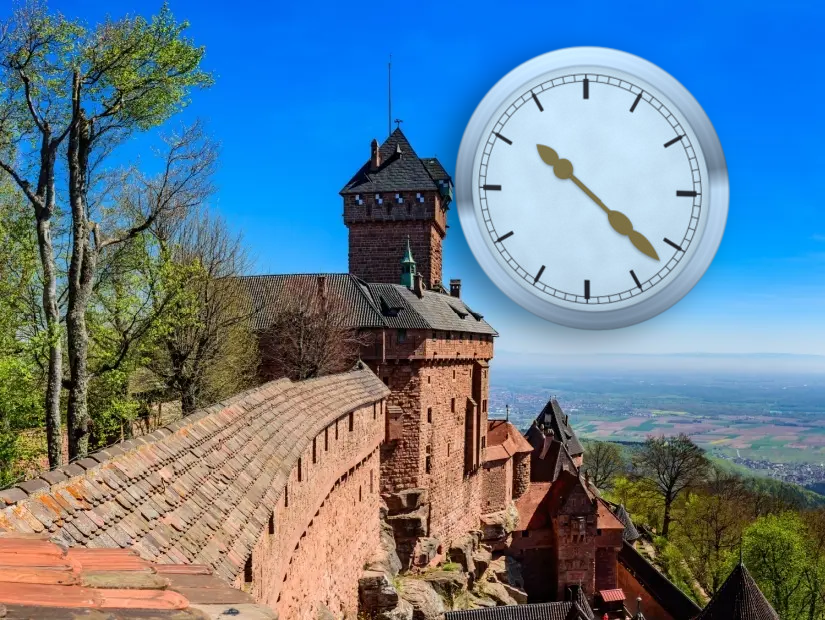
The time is 10:22
